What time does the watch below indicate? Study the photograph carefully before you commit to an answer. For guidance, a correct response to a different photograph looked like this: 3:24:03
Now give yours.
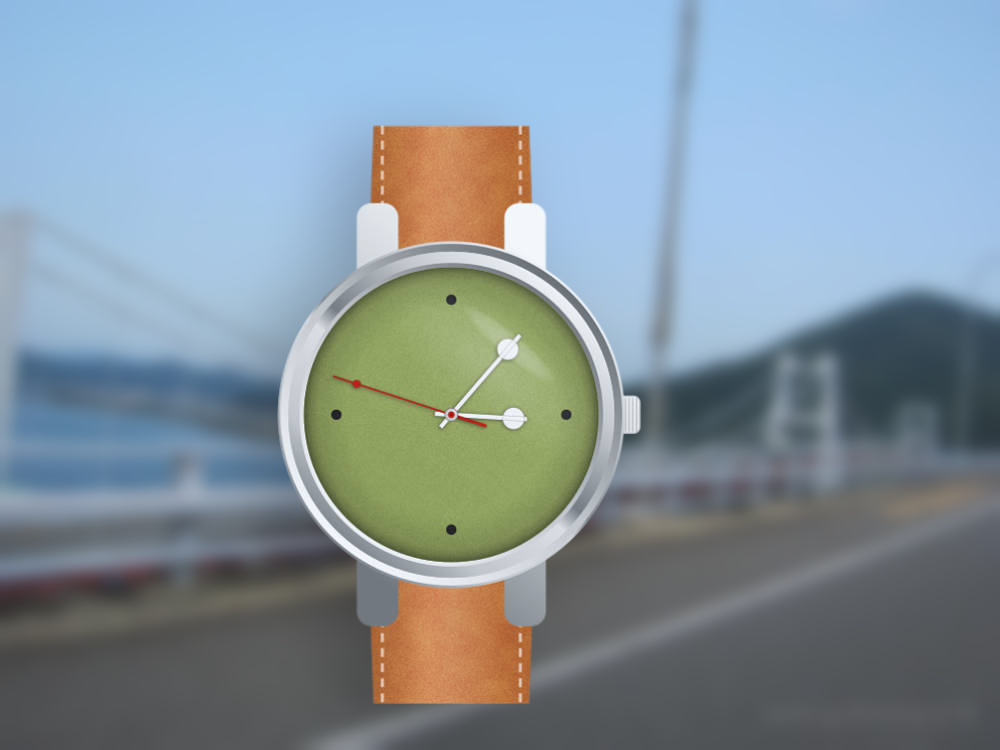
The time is 3:06:48
